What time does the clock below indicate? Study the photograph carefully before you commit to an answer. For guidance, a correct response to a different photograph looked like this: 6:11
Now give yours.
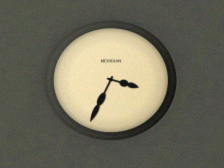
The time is 3:34
